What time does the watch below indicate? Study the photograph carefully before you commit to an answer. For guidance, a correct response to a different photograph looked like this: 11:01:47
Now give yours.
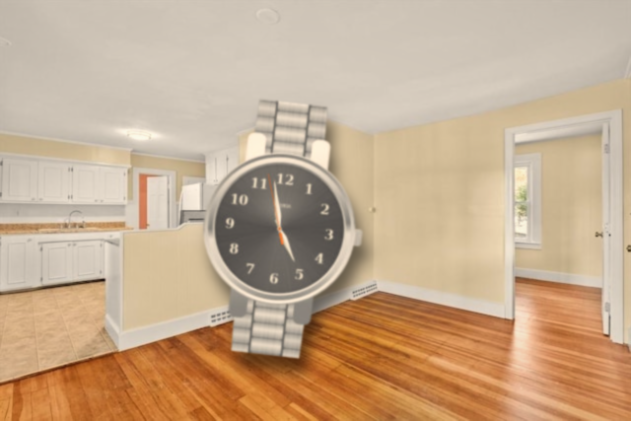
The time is 4:57:57
